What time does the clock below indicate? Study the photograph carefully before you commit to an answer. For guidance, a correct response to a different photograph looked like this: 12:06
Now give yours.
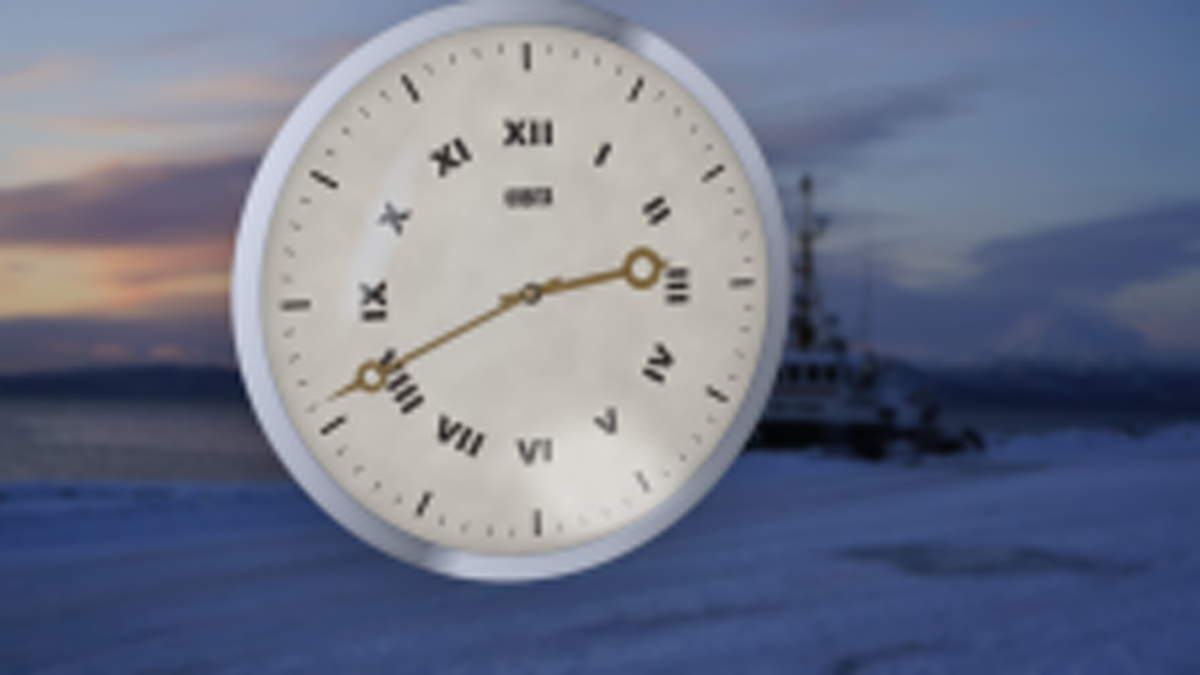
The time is 2:41
